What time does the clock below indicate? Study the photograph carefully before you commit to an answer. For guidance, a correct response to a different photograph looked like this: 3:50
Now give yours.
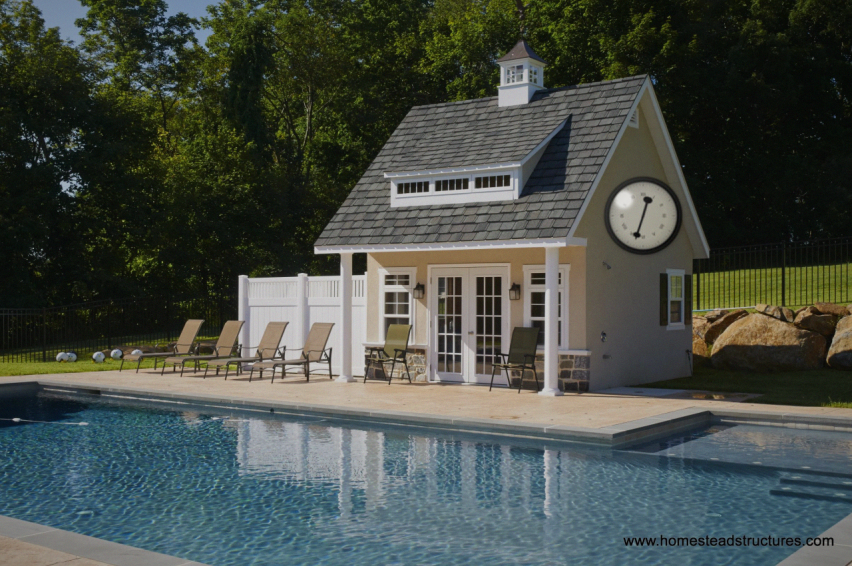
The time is 12:33
